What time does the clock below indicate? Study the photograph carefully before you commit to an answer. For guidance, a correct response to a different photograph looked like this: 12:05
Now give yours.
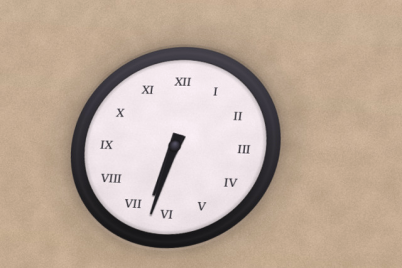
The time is 6:32
